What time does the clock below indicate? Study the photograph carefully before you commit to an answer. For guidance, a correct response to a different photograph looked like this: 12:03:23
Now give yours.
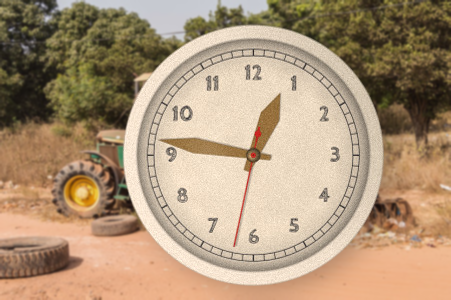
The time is 12:46:32
